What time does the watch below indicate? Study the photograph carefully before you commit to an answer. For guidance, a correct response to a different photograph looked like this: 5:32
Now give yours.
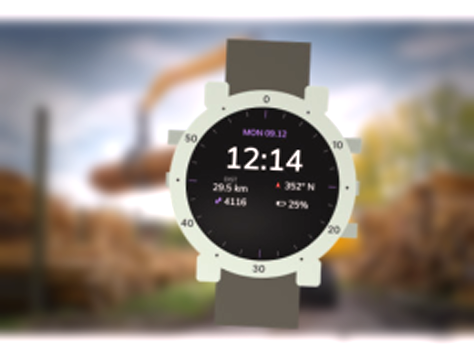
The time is 12:14
